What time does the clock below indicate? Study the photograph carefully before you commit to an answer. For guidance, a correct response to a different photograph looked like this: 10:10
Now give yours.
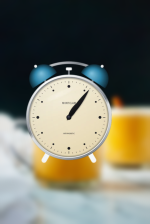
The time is 1:06
